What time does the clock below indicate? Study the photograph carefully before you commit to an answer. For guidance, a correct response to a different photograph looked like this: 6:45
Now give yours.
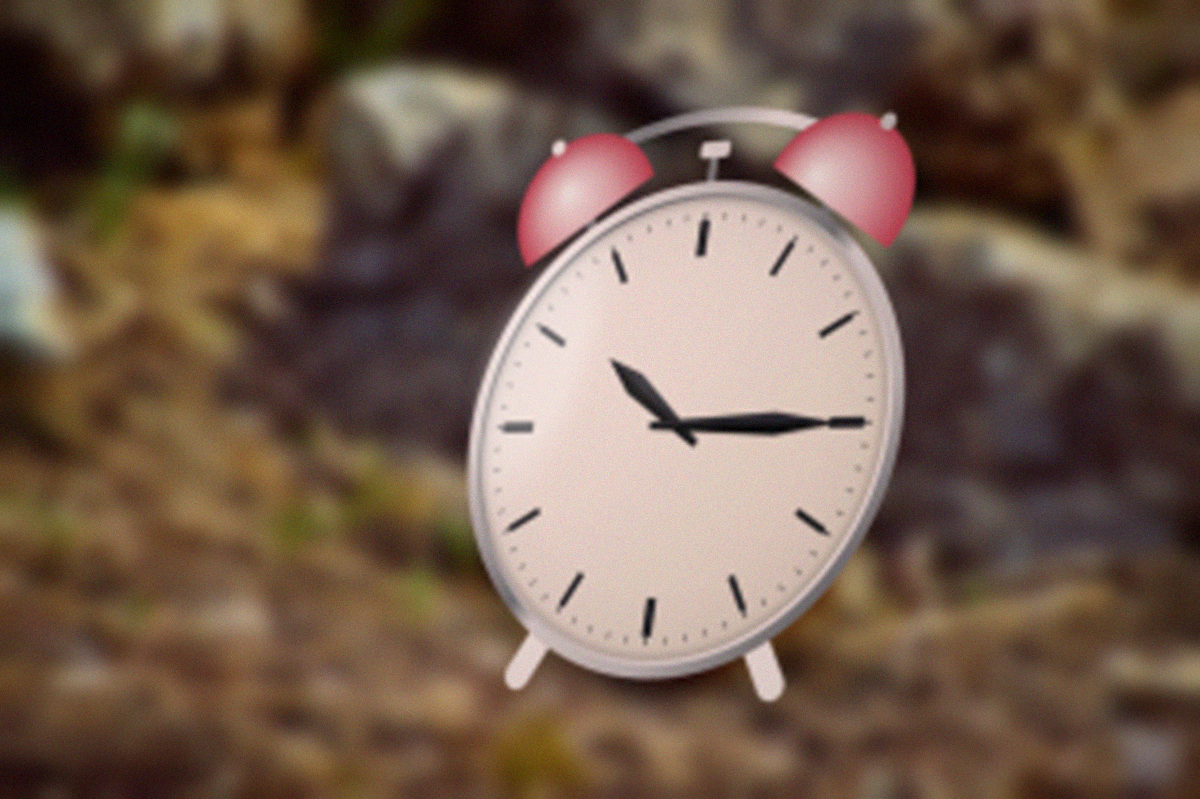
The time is 10:15
